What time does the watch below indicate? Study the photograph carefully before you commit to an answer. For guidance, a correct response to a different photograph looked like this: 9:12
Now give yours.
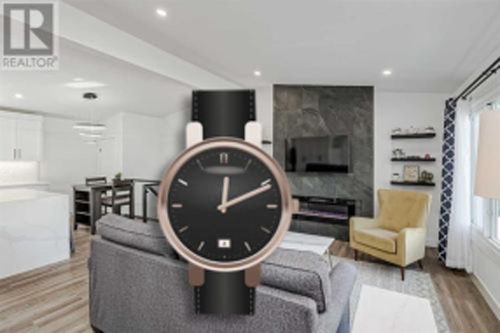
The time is 12:11
